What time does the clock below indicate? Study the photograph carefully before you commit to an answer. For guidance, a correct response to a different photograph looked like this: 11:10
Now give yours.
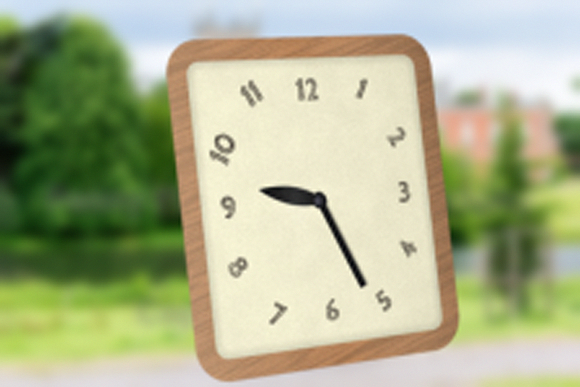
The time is 9:26
